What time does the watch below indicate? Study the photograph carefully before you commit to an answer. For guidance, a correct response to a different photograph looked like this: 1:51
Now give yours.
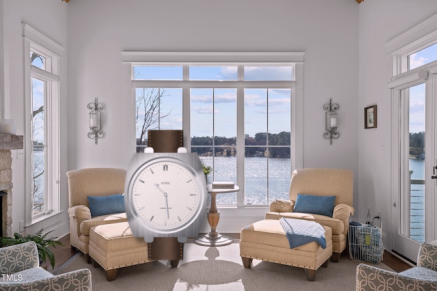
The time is 10:29
